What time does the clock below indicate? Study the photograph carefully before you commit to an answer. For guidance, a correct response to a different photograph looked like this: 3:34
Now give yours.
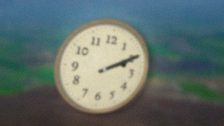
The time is 2:10
